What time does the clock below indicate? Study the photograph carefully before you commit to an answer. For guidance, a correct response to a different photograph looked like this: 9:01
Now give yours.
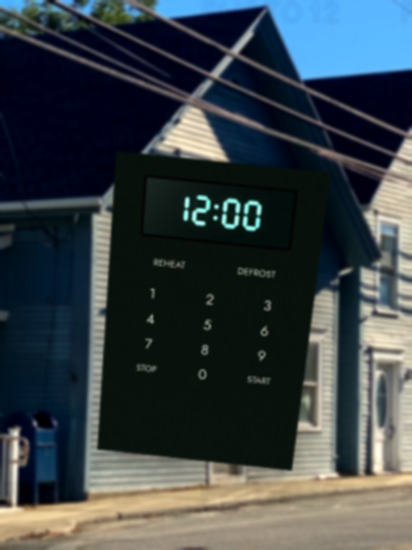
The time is 12:00
